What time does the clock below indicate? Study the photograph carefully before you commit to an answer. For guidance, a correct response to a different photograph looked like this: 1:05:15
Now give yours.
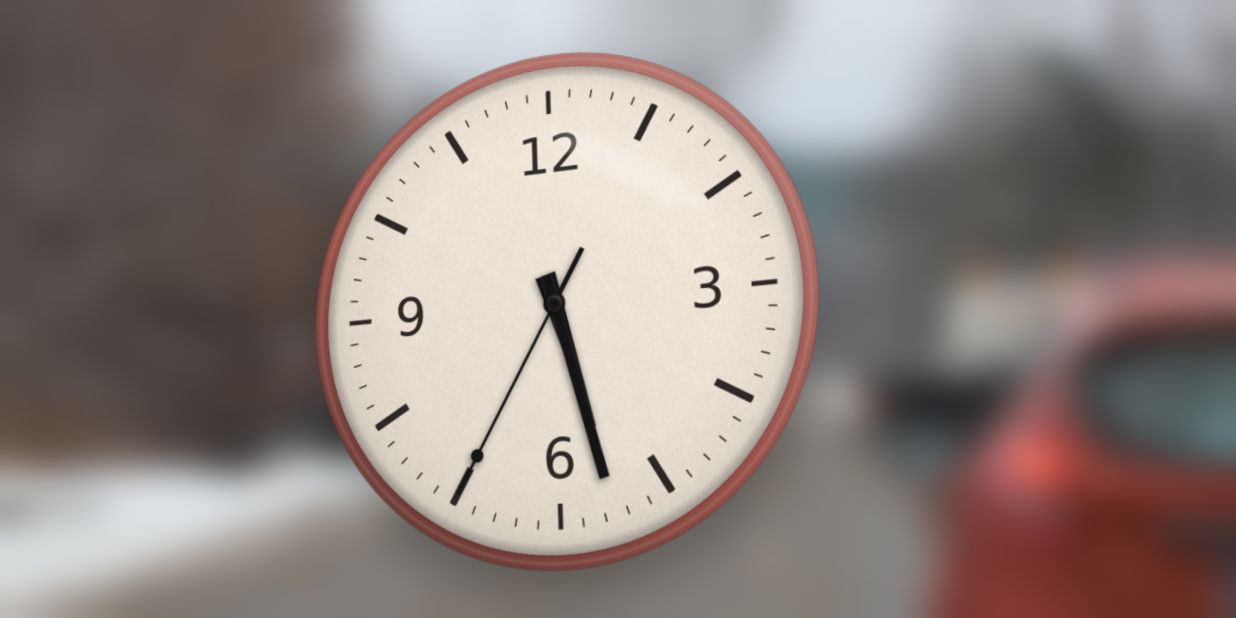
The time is 5:27:35
